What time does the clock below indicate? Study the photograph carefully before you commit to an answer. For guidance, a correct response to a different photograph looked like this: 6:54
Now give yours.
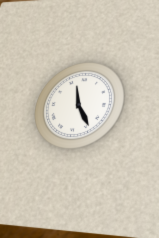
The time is 11:24
